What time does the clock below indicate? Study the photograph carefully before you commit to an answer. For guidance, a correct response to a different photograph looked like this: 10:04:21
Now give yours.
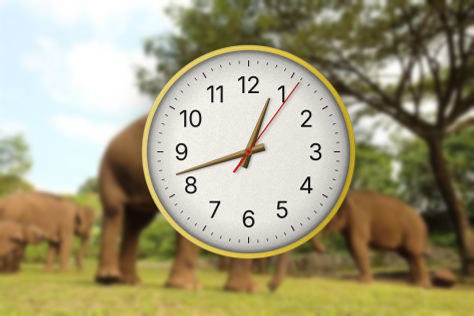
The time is 12:42:06
